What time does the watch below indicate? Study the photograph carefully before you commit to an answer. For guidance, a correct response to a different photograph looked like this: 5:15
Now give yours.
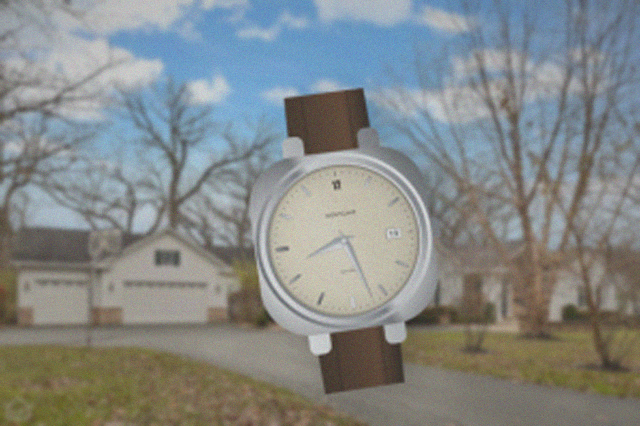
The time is 8:27
